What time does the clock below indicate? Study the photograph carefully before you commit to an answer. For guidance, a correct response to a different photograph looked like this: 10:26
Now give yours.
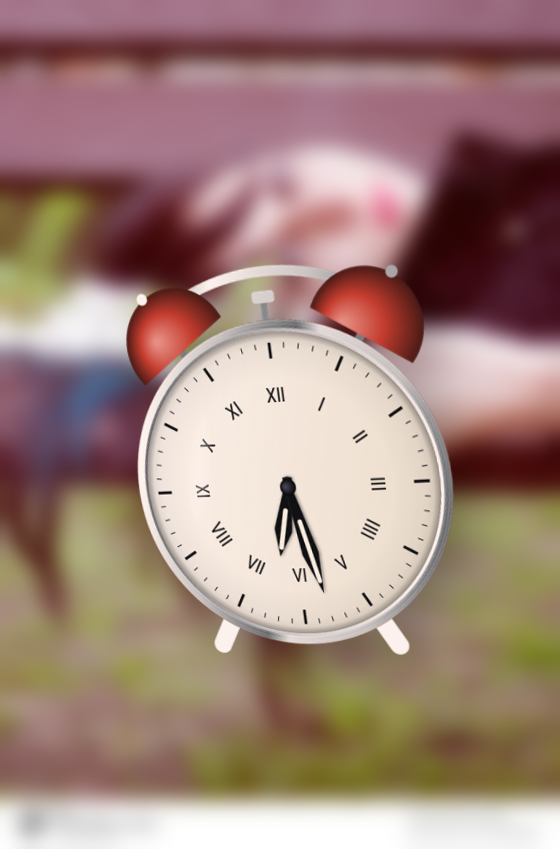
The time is 6:28
